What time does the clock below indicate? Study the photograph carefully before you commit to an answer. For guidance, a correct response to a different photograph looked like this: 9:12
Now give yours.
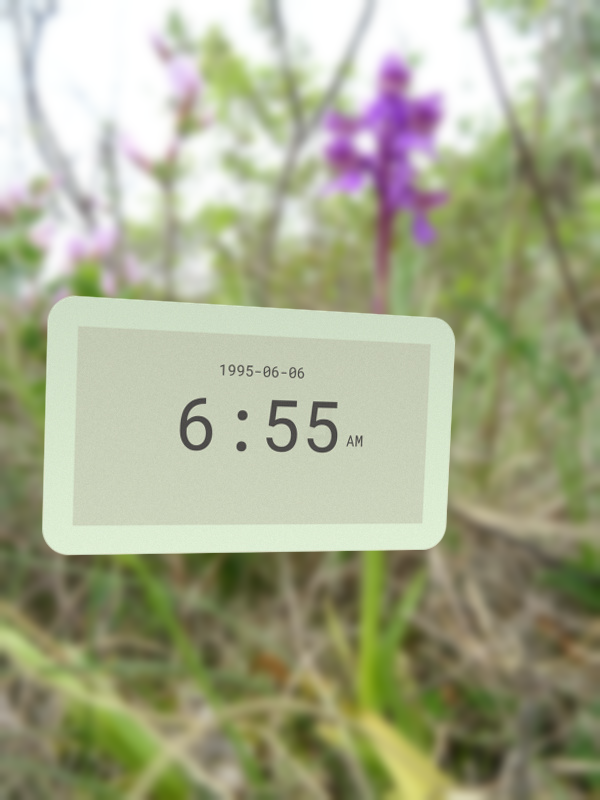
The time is 6:55
